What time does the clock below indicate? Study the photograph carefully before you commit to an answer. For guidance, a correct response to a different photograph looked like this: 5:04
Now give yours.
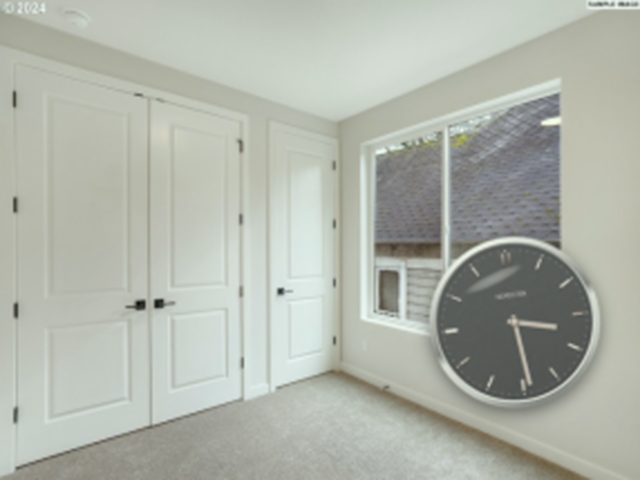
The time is 3:29
